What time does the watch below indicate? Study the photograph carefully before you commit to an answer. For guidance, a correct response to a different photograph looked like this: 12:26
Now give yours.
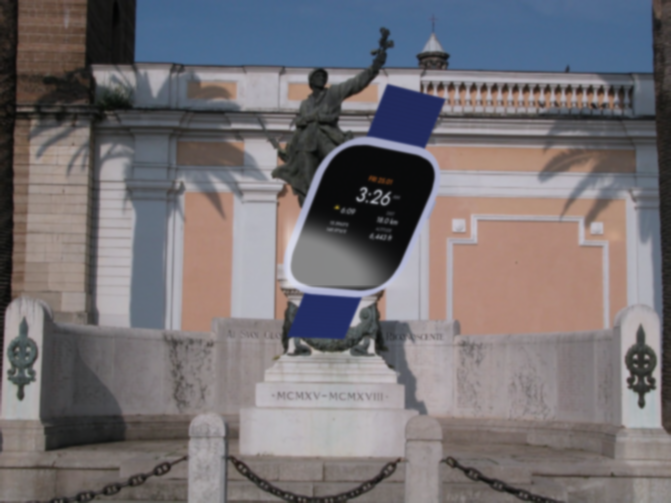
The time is 3:26
